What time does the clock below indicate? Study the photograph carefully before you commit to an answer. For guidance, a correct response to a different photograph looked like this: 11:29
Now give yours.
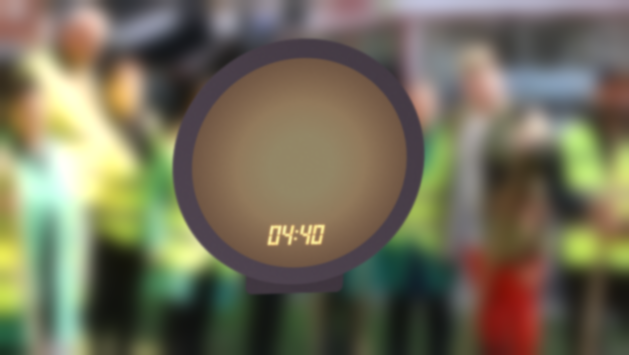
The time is 4:40
